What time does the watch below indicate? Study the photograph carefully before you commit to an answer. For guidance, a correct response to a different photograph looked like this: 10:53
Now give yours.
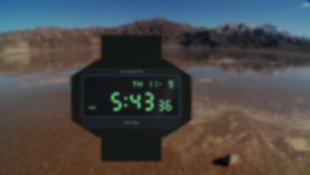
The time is 5:43
